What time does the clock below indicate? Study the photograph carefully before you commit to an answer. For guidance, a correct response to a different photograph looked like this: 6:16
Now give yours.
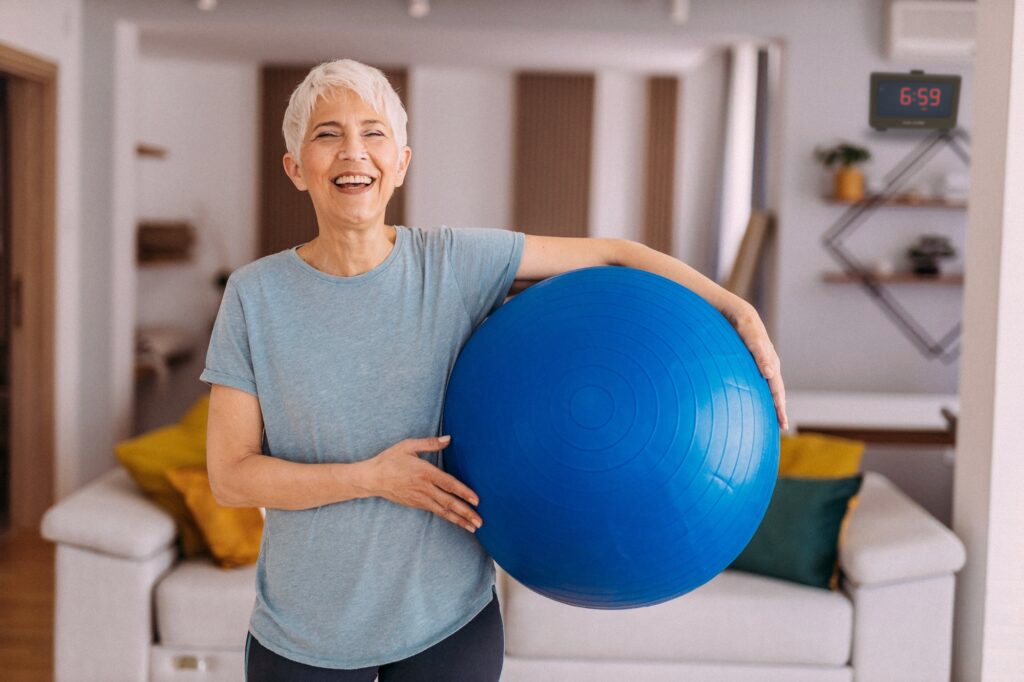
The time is 6:59
